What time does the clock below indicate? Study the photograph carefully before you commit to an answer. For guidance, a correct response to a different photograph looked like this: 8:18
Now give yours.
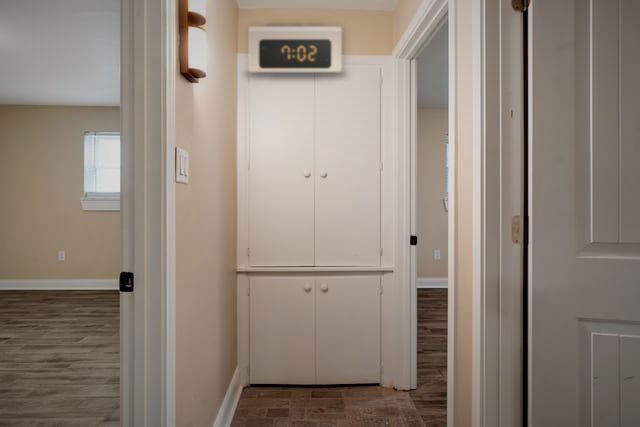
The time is 7:02
